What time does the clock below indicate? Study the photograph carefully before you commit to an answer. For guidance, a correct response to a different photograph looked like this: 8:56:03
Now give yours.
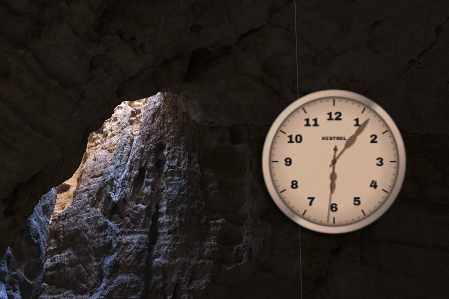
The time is 6:06:31
